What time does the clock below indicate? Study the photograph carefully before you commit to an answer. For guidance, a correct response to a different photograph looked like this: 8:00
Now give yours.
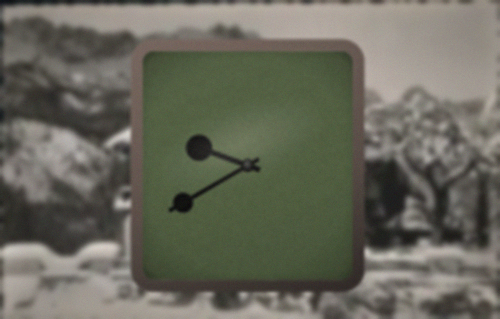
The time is 9:40
